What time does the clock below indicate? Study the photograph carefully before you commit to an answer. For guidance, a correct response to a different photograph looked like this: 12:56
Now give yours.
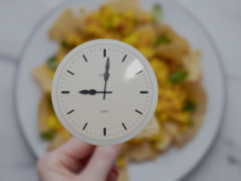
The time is 9:01
